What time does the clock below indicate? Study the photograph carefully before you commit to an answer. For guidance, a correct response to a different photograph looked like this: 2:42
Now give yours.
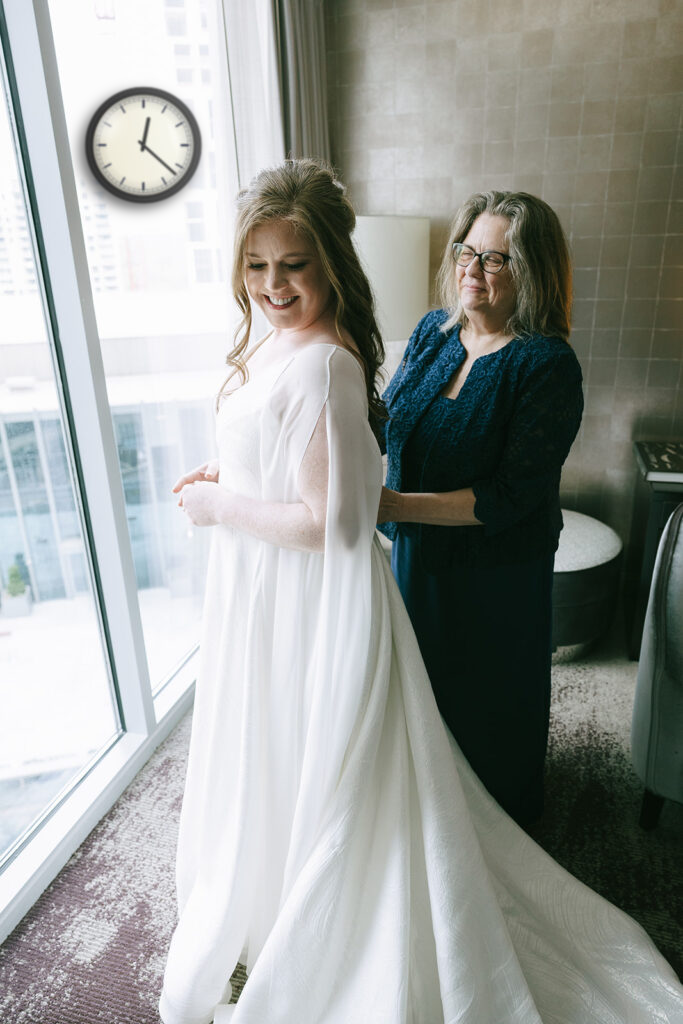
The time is 12:22
